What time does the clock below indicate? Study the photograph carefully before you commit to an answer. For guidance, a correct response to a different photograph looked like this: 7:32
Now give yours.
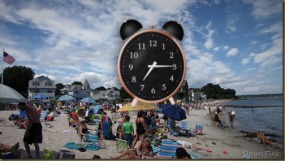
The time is 7:15
